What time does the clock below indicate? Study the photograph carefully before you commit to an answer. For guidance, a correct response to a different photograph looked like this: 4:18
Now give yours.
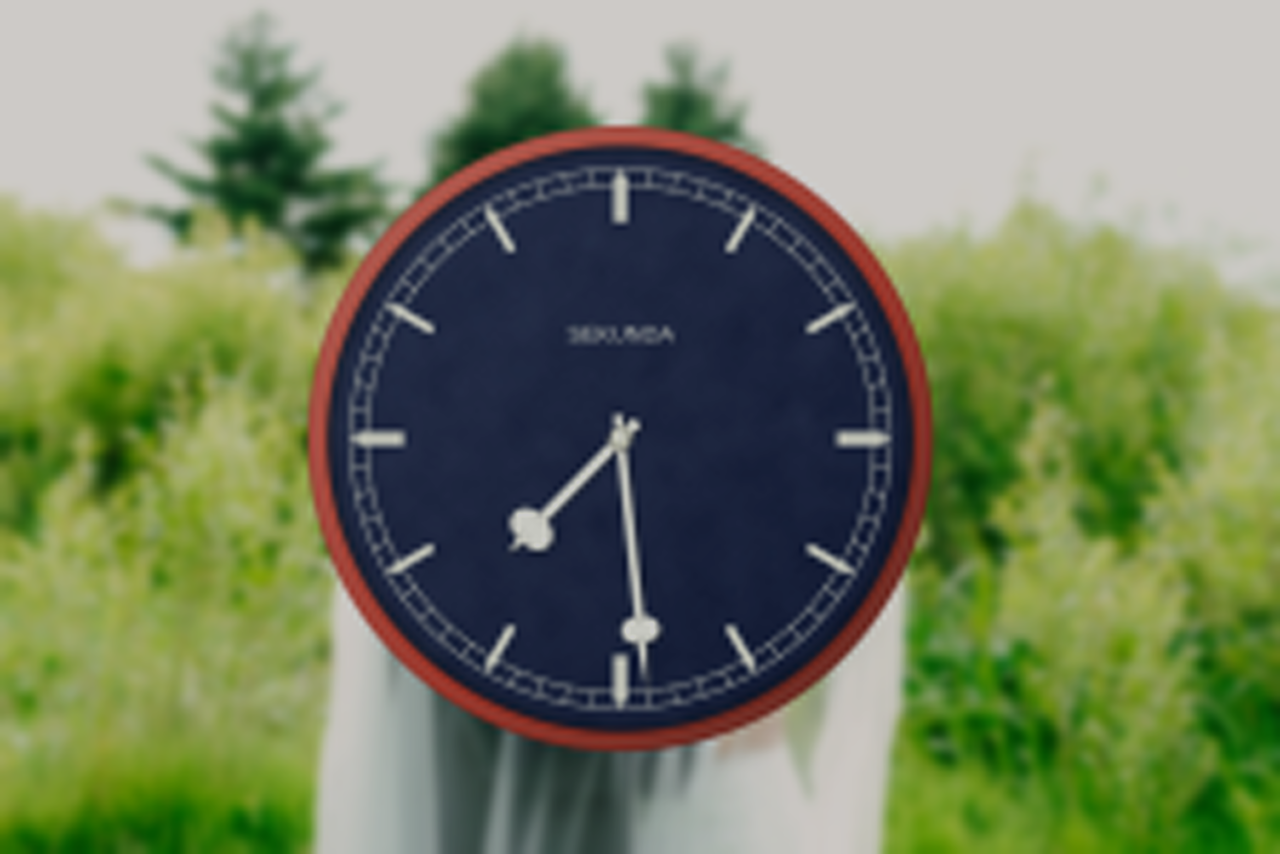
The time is 7:29
